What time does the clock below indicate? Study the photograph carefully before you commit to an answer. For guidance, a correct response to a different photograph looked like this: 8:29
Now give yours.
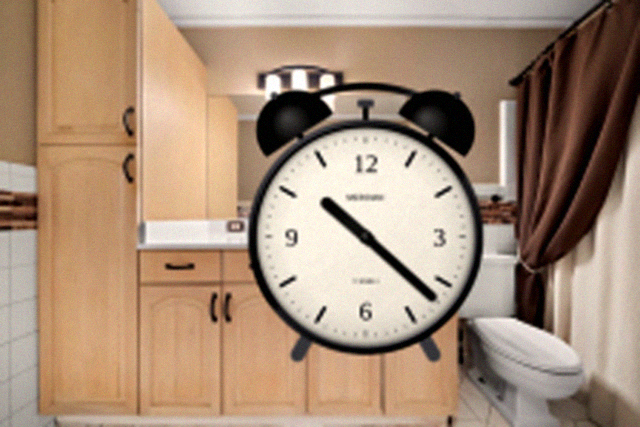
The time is 10:22
